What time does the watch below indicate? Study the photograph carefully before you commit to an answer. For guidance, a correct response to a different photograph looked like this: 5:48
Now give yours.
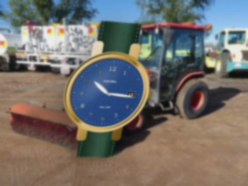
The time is 10:16
